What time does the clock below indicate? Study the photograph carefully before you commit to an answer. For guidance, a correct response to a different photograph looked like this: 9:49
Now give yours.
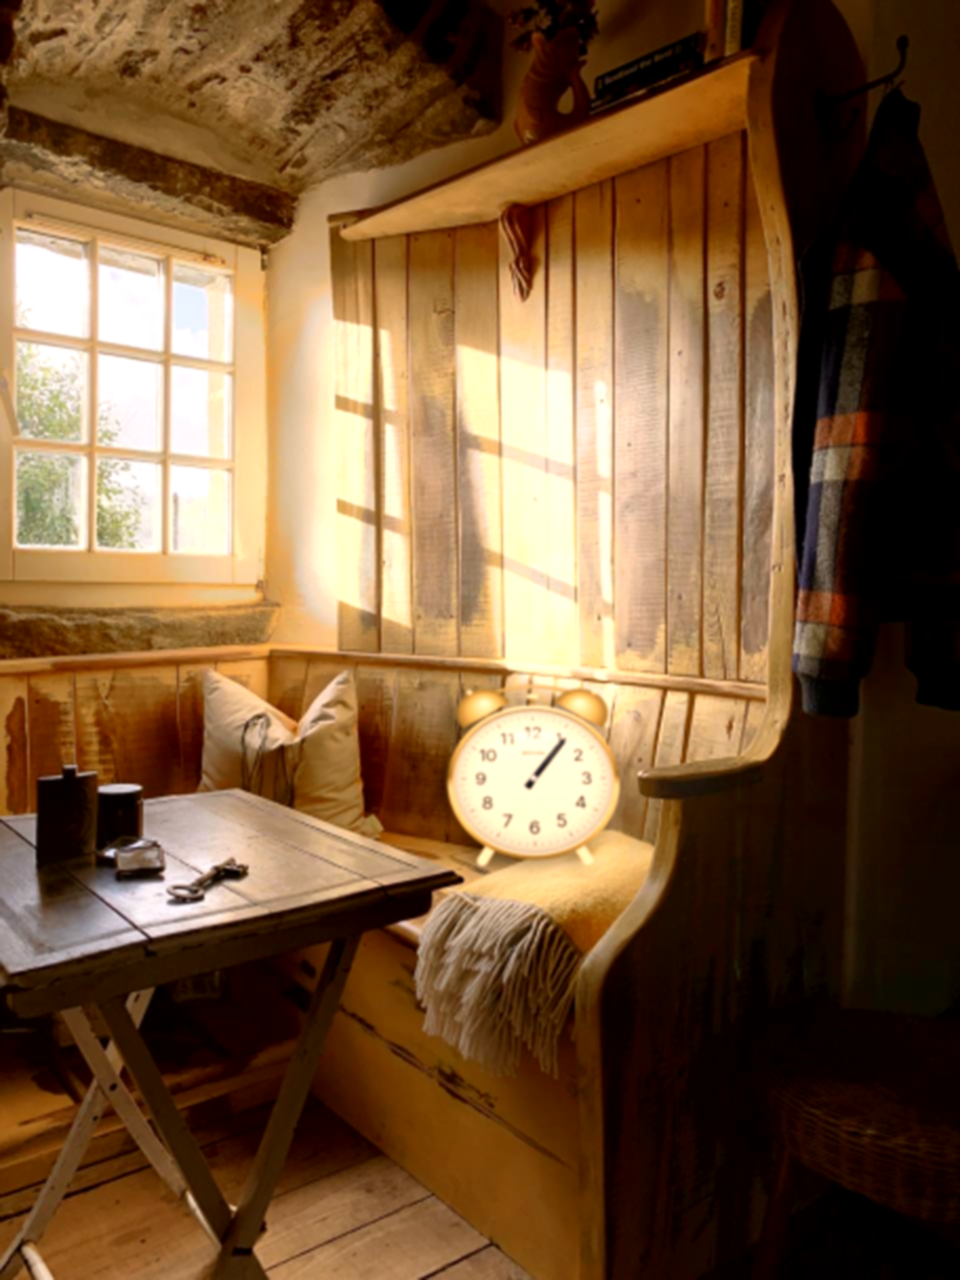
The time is 1:06
